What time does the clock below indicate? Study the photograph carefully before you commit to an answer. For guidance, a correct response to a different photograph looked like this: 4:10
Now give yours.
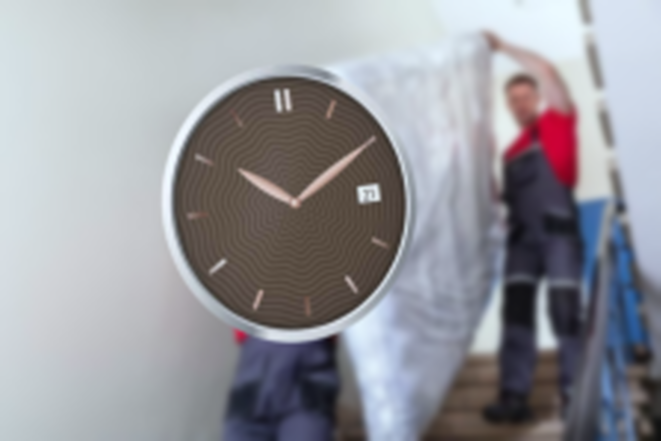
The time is 10:10
